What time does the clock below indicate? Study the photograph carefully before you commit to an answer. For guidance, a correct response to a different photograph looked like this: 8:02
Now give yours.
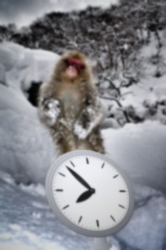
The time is 7:53
